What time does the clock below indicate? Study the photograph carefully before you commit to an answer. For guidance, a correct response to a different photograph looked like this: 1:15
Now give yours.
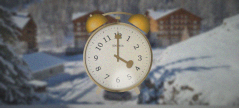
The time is 4:00
